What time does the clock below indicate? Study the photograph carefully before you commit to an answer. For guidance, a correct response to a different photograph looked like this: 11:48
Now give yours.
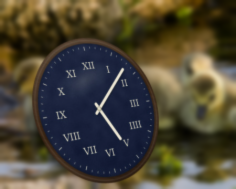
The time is 5:08
